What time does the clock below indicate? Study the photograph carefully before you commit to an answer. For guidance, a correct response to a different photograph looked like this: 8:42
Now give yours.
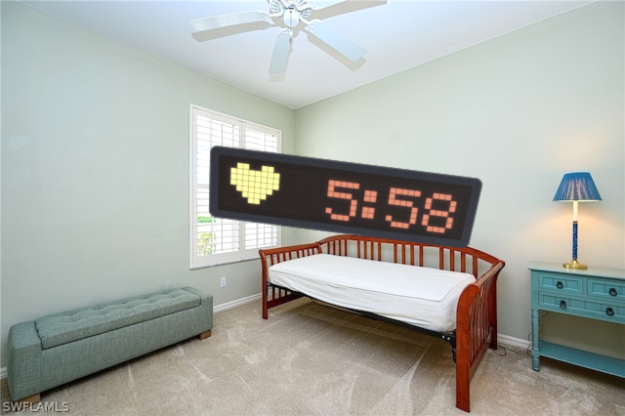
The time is 5:58
